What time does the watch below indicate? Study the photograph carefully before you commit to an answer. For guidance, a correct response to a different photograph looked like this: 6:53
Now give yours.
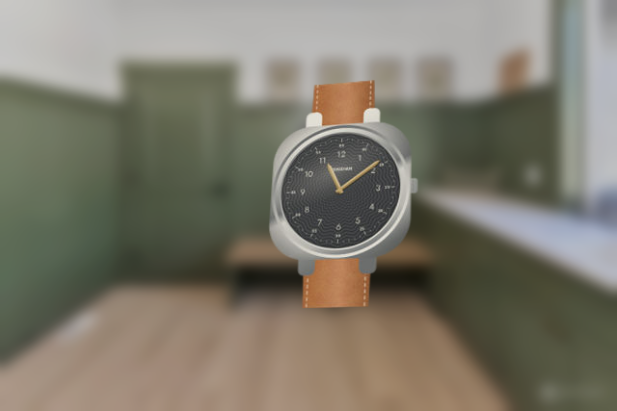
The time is 11:09
